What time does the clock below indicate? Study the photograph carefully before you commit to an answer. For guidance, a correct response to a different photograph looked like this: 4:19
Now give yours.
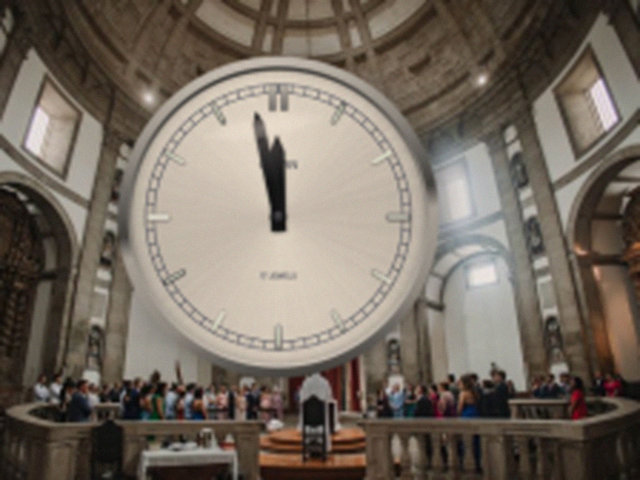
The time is 11:58
